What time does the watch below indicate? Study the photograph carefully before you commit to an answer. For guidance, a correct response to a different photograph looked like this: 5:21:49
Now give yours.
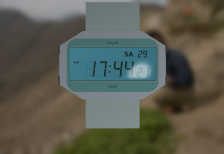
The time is 17:44:21
